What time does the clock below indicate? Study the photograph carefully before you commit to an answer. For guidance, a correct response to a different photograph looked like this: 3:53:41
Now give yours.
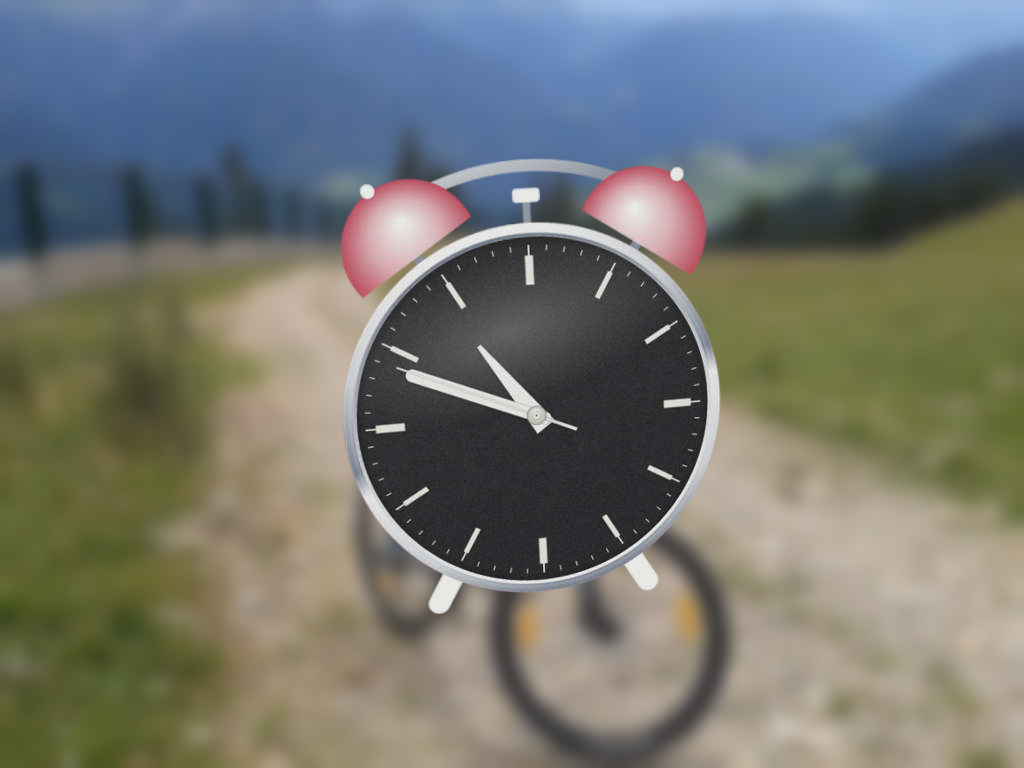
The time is 10:48:49
